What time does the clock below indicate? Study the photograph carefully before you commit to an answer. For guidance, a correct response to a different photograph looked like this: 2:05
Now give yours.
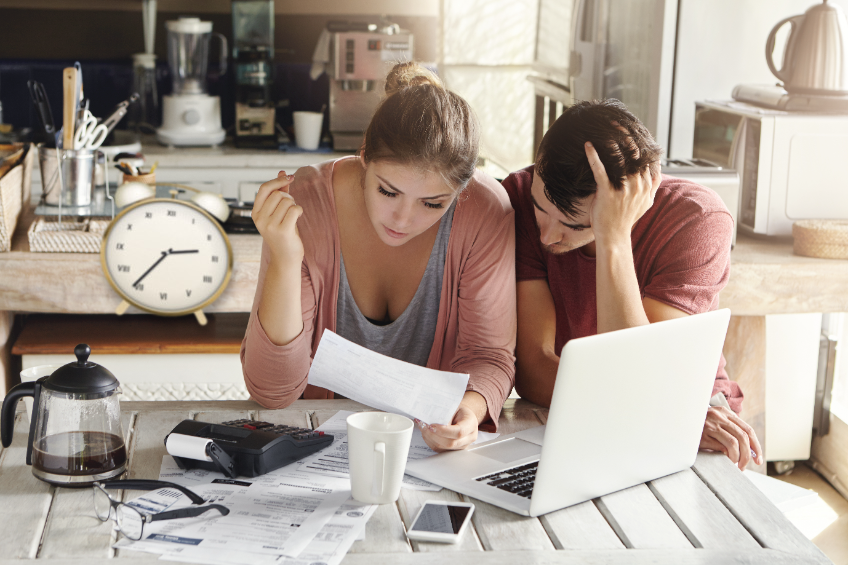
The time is 2:36
